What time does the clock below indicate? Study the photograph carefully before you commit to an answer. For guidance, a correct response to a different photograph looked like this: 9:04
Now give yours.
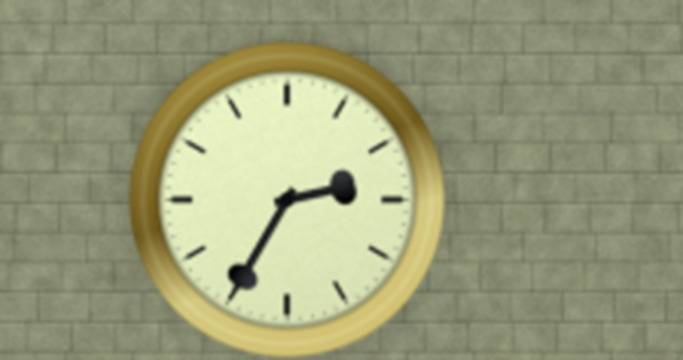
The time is 2:35
